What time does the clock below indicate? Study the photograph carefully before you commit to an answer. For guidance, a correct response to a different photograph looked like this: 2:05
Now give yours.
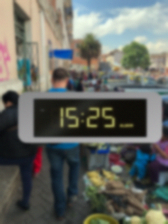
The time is 15:25
